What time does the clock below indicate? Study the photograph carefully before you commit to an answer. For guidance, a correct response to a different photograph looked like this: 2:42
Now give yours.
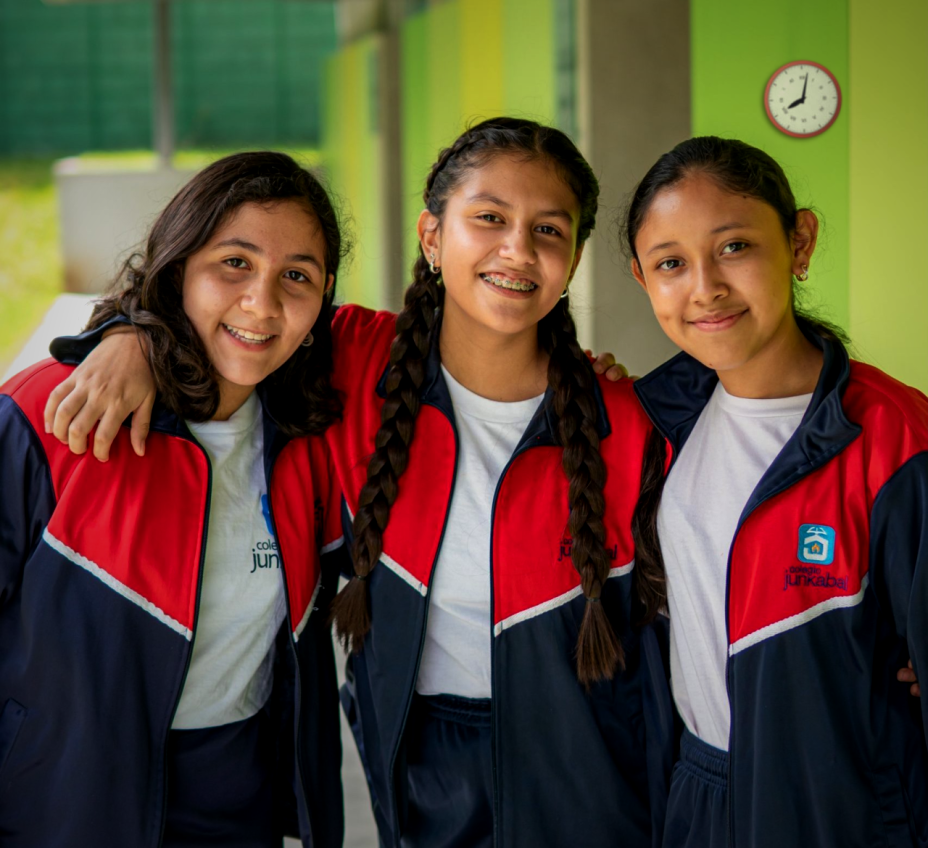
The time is 8:02
